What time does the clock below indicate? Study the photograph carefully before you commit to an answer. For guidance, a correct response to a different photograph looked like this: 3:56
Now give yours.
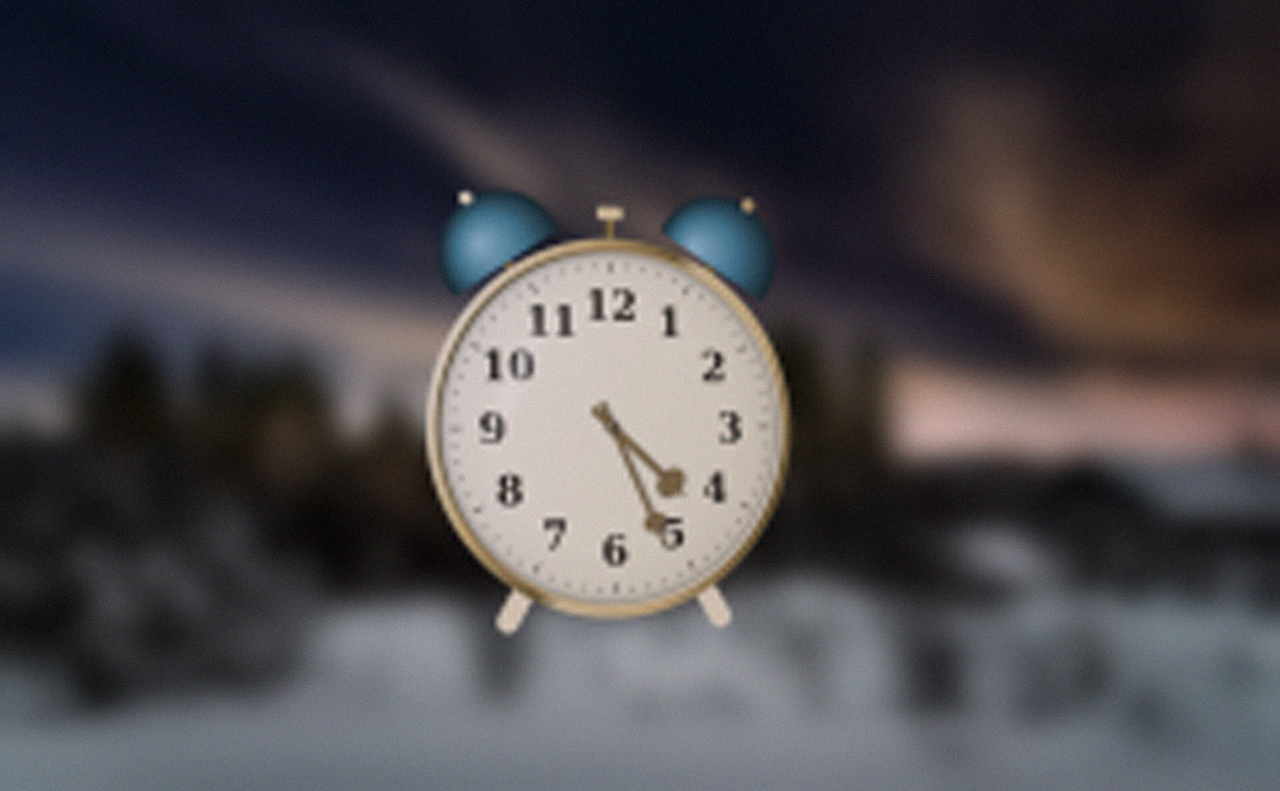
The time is 4:26
